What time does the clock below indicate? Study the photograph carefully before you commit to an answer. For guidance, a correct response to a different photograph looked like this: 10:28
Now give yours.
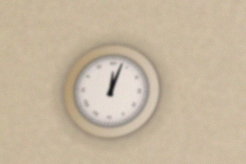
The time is 12:03
